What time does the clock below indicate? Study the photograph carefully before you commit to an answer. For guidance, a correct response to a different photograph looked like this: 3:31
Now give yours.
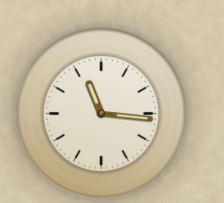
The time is 11:16
